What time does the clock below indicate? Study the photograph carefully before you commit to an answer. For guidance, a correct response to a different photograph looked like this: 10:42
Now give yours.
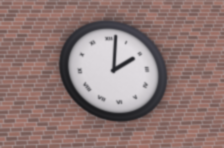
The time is 2:02
